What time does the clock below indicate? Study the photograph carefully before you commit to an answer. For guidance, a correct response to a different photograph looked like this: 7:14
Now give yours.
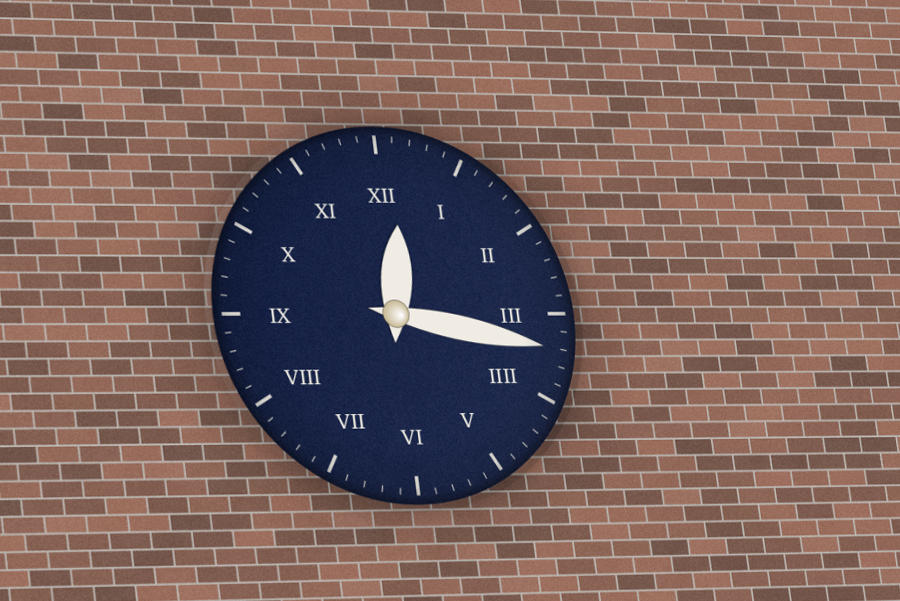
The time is 12:17
